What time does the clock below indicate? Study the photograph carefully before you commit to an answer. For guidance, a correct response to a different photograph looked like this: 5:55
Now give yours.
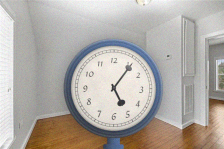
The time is 5:06
